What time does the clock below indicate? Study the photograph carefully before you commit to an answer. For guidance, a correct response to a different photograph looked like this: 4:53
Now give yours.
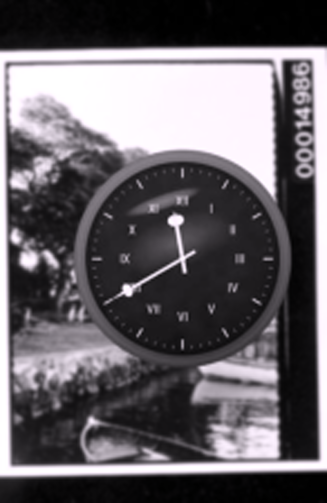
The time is 11:40
